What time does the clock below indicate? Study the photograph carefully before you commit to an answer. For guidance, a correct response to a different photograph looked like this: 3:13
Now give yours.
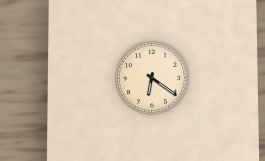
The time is 6:21
